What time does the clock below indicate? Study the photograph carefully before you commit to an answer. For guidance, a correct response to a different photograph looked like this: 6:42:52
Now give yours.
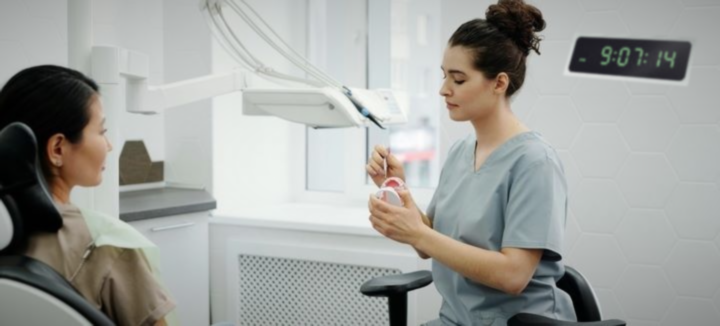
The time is 9:07:14
